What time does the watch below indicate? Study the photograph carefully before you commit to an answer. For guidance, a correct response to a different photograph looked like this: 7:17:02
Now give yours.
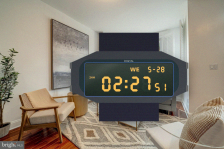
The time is 2:27:51
